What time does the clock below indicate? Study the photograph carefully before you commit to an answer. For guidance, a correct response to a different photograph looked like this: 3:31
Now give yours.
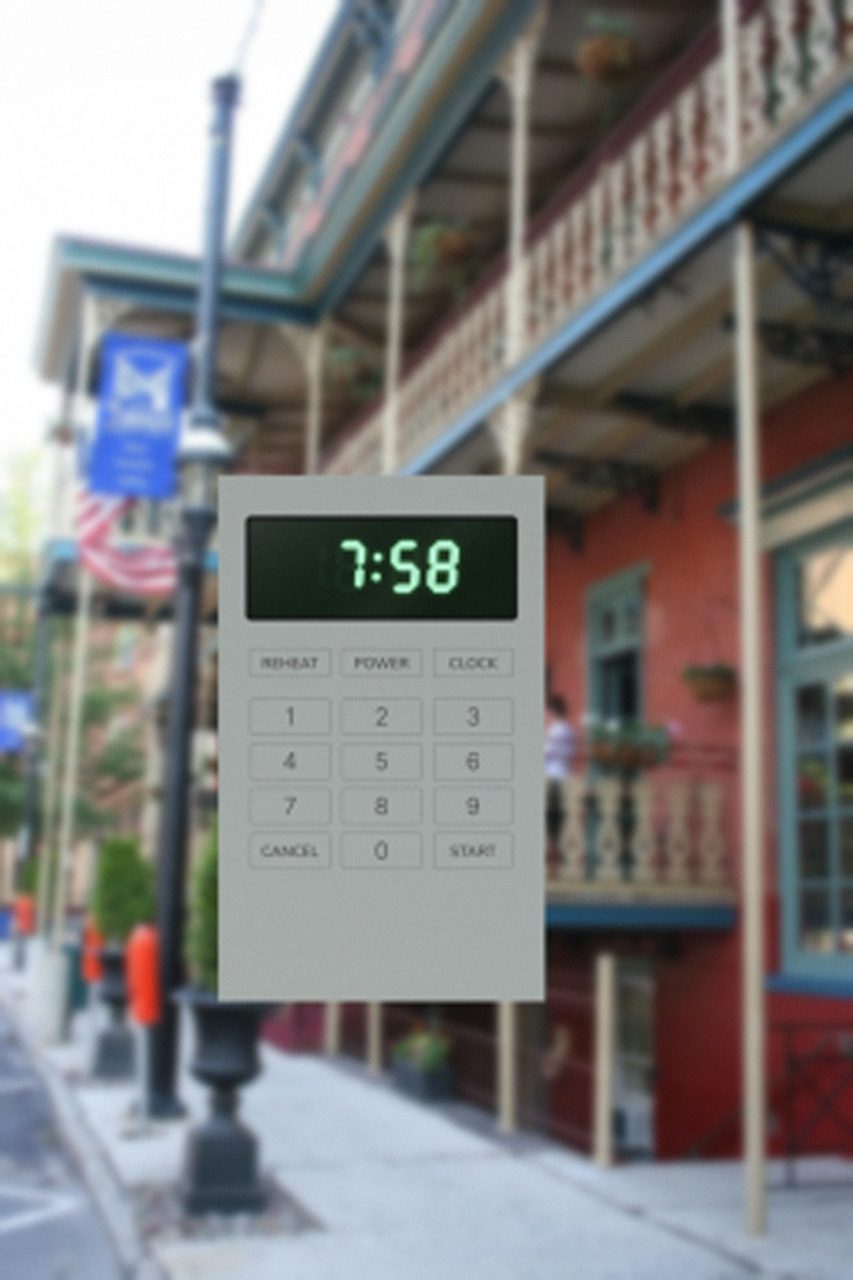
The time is 7:58
